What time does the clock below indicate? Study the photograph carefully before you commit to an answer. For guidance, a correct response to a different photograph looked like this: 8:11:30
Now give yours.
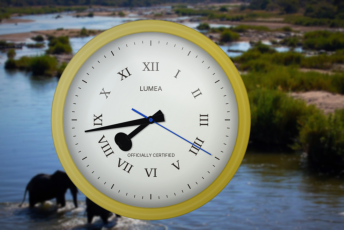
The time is 7:43:20
